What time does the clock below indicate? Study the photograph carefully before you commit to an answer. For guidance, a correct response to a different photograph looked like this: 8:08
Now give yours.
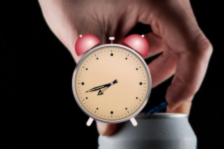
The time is 7:42
